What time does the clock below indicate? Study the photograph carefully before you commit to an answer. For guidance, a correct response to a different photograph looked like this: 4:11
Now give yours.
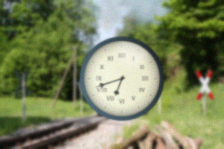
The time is 6:42
